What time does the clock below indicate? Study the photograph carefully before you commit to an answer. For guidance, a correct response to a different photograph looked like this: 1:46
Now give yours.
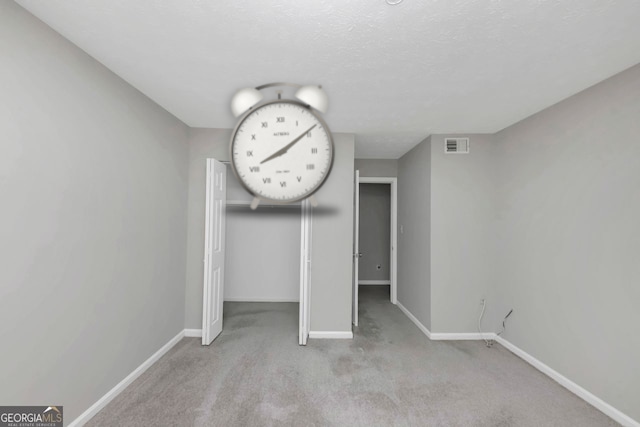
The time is 8:09
